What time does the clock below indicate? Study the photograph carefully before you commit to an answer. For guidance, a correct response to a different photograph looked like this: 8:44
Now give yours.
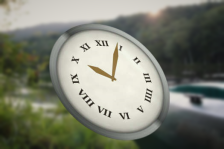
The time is 10:04
